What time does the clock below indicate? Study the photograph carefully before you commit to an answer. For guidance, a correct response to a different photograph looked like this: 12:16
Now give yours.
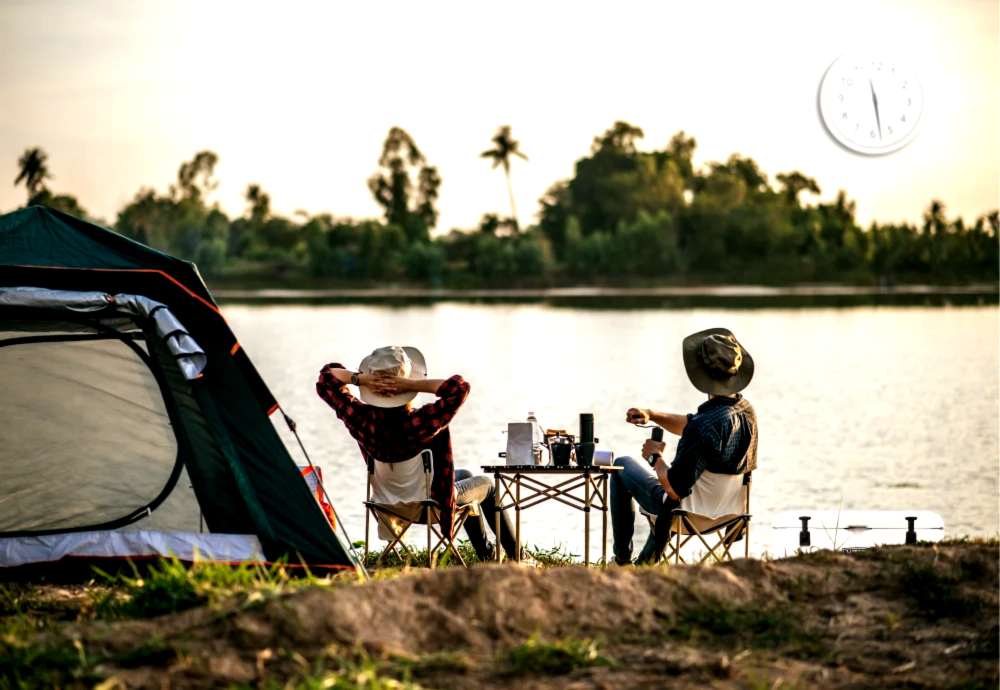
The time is 11:28
